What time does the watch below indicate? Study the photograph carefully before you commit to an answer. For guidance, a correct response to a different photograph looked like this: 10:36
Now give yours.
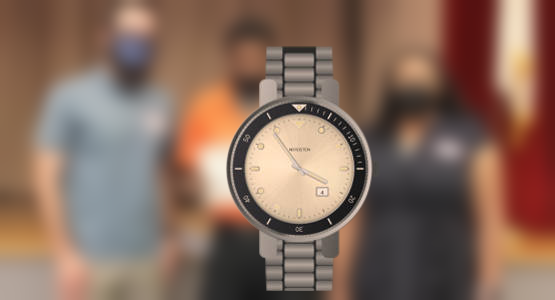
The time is 3:54
